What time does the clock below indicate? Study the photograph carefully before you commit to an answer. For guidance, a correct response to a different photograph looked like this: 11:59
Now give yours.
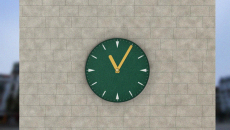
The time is 11:05
